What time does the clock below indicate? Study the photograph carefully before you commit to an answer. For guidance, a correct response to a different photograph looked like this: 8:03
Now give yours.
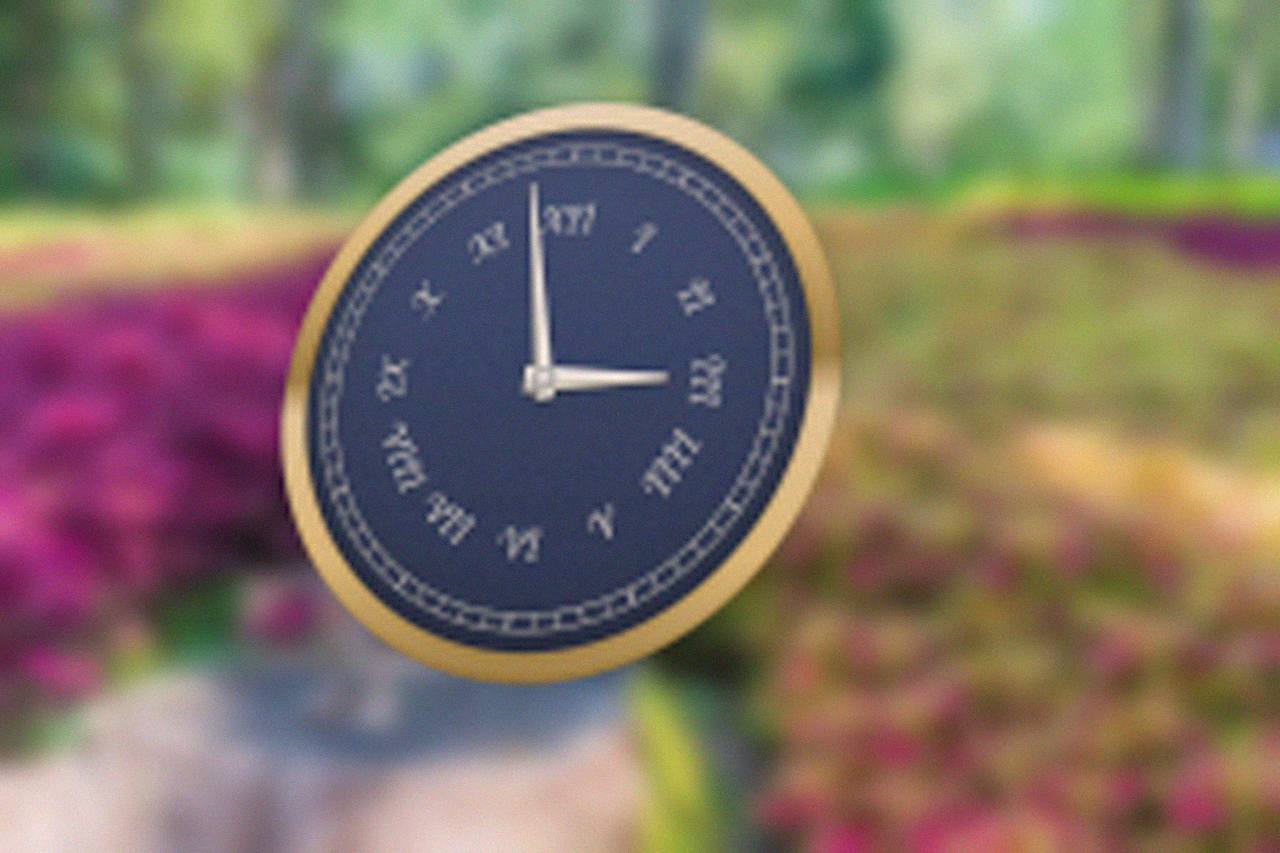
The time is 2:58
